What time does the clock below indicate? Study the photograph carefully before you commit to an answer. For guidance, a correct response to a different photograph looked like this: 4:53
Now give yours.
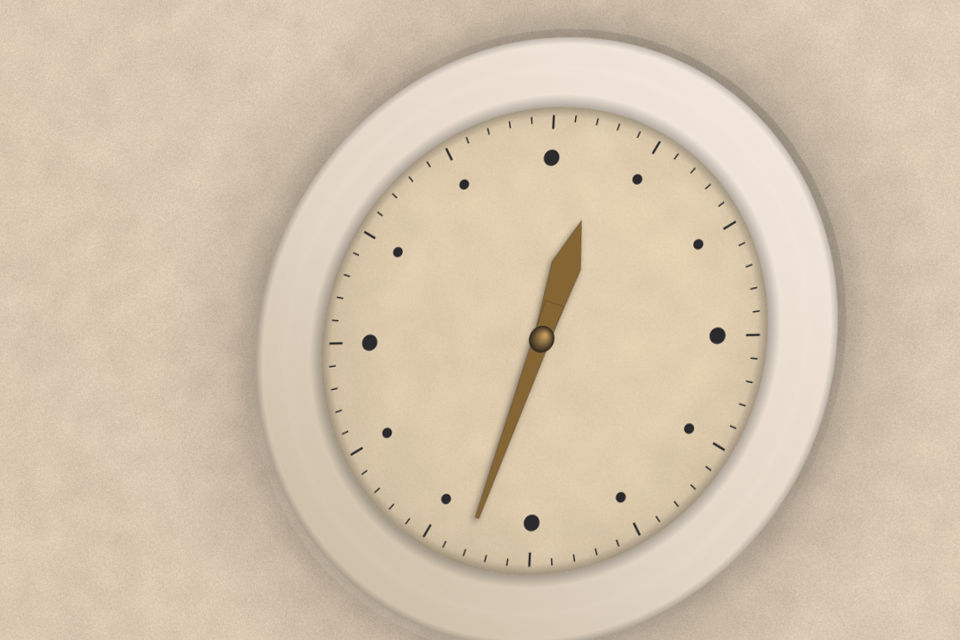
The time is 12:33
